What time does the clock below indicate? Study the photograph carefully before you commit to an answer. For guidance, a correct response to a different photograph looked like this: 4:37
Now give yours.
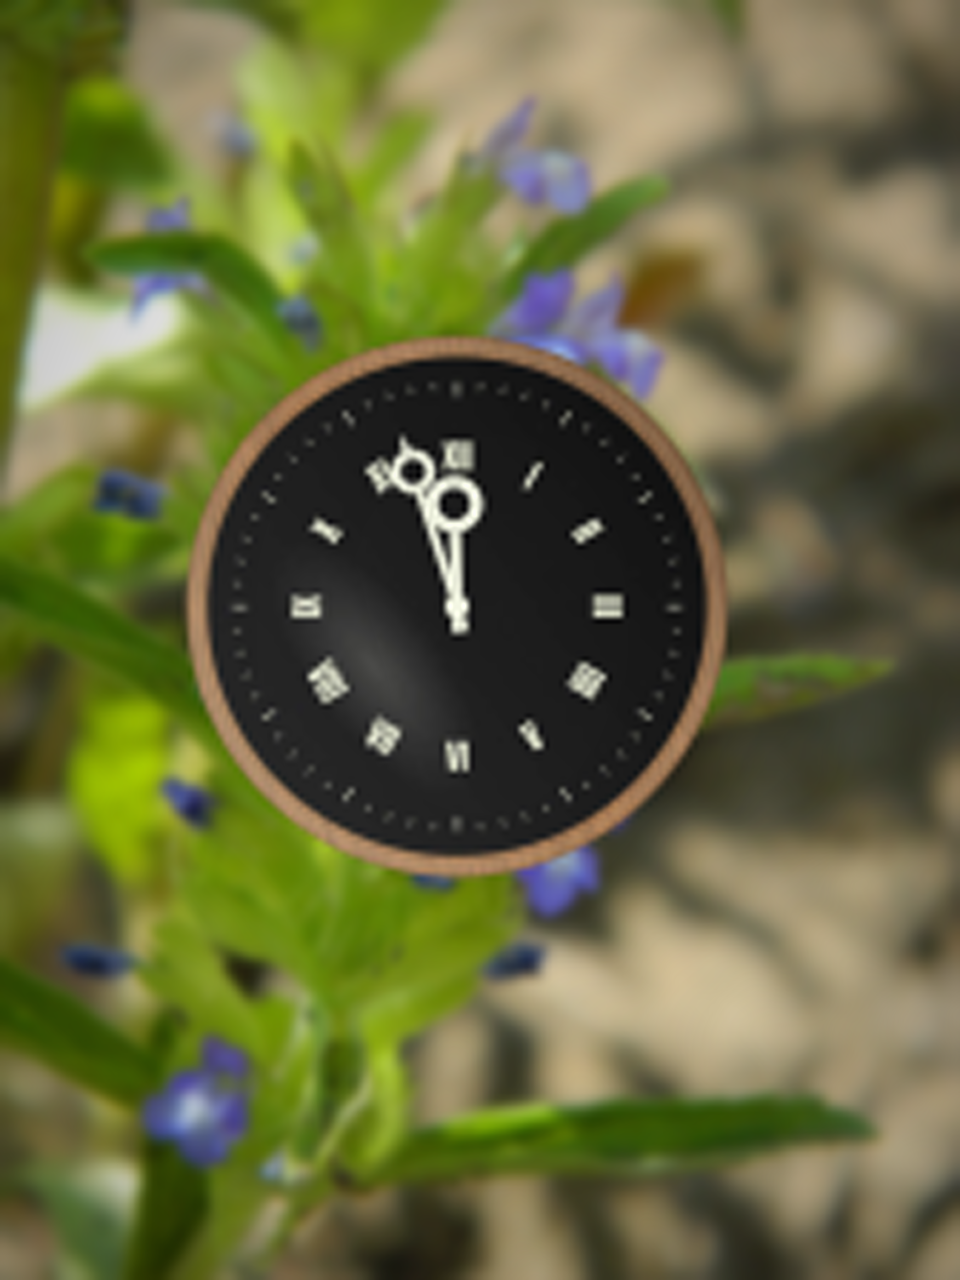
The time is 11:57
